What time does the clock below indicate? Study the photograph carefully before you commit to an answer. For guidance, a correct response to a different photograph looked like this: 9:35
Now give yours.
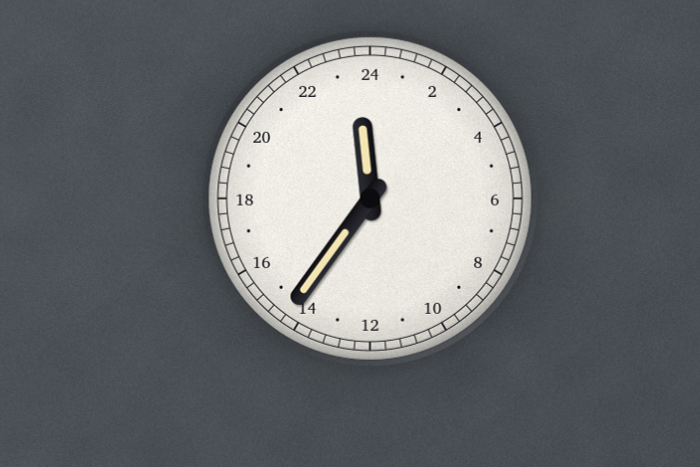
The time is 23:36
